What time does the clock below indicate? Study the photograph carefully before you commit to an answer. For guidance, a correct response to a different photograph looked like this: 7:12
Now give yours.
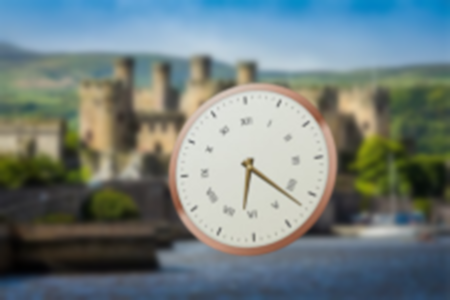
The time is 6:22
